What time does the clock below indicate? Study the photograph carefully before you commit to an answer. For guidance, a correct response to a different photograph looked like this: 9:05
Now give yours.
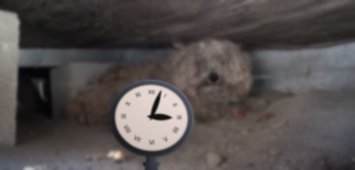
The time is 3:03
